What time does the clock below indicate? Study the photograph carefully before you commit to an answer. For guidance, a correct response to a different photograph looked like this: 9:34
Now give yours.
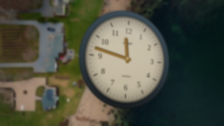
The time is 11:47
